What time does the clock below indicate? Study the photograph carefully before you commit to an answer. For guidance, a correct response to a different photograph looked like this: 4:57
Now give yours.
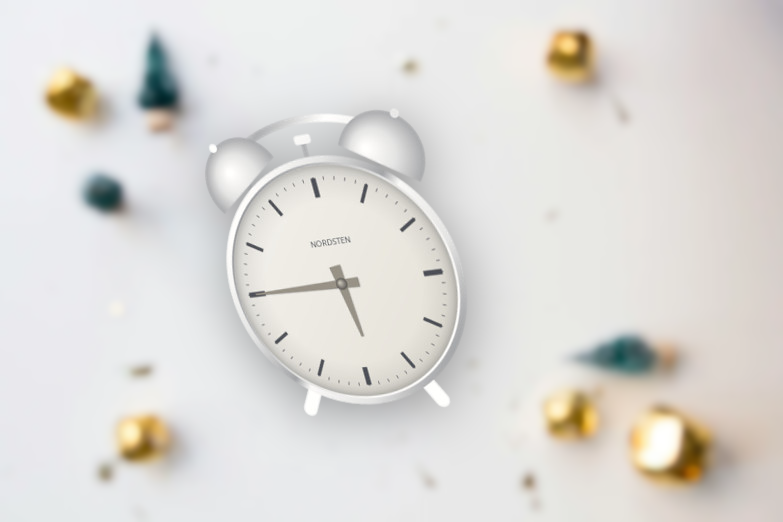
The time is 5:45
